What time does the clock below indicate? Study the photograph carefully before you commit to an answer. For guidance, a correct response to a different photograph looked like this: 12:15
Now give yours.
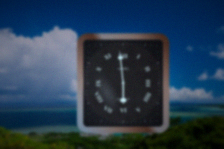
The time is 5:59
